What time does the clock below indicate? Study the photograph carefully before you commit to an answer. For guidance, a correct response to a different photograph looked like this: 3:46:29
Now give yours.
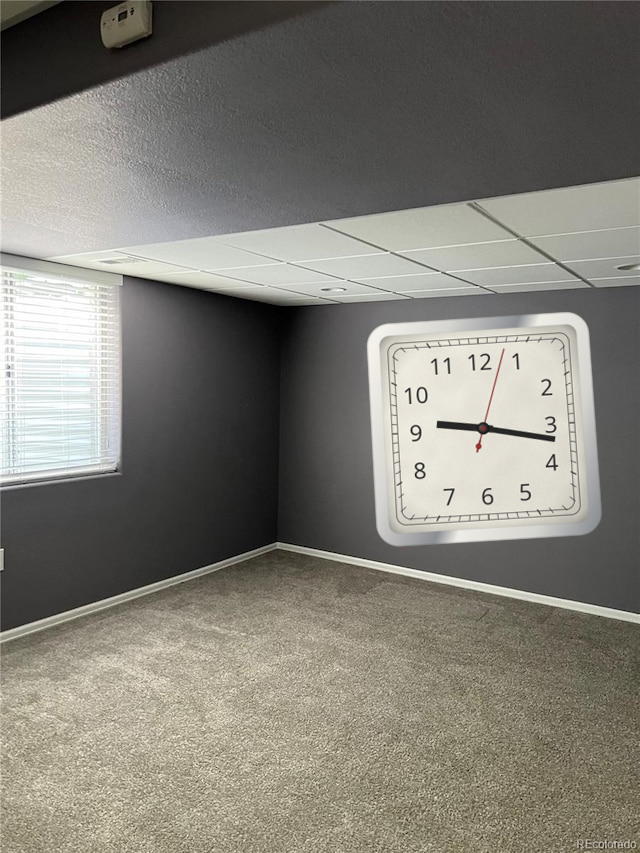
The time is 9:17:03
